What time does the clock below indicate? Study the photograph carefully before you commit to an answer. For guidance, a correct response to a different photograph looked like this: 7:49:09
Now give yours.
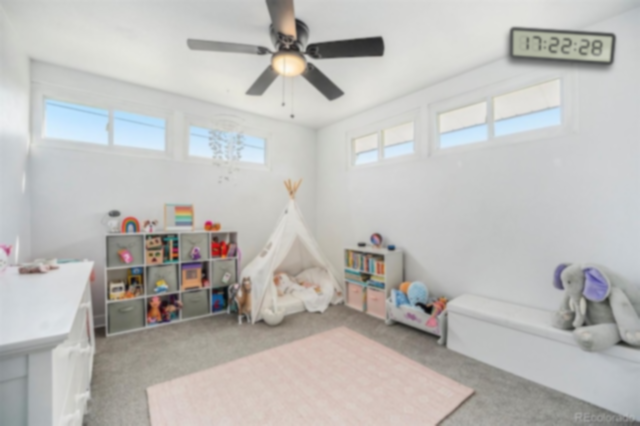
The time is 17:22:28
